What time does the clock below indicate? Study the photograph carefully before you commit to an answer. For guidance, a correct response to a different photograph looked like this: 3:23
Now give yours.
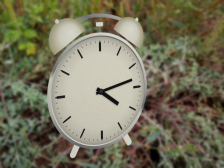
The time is 4:13
